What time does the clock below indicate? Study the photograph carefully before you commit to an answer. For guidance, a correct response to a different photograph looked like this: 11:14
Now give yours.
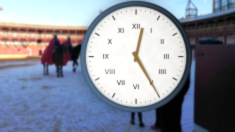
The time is 12:25
